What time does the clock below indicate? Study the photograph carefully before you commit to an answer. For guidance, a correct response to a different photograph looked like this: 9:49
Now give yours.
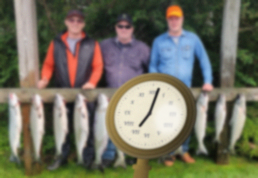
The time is 7:02
